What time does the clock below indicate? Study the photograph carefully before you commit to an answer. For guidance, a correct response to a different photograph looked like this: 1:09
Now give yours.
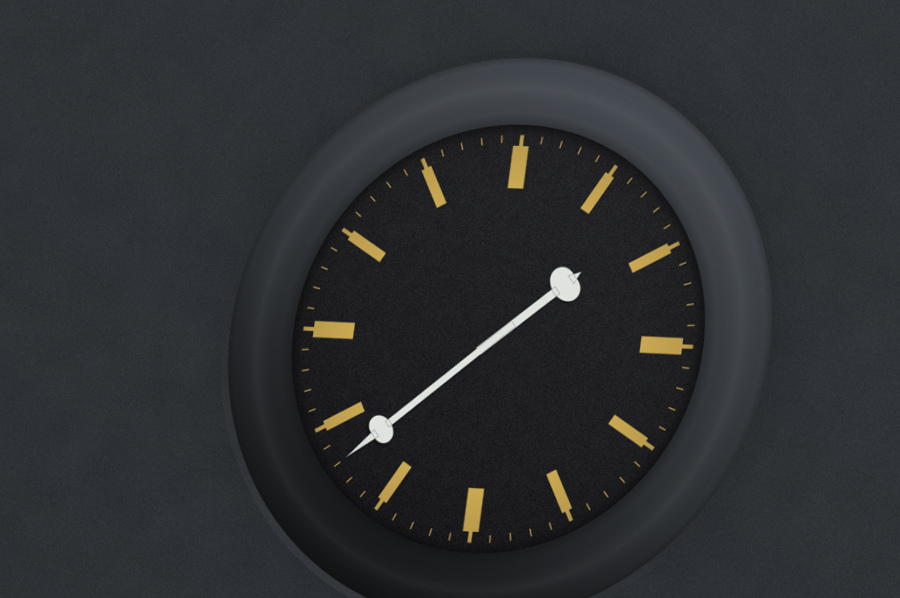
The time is 1:38
